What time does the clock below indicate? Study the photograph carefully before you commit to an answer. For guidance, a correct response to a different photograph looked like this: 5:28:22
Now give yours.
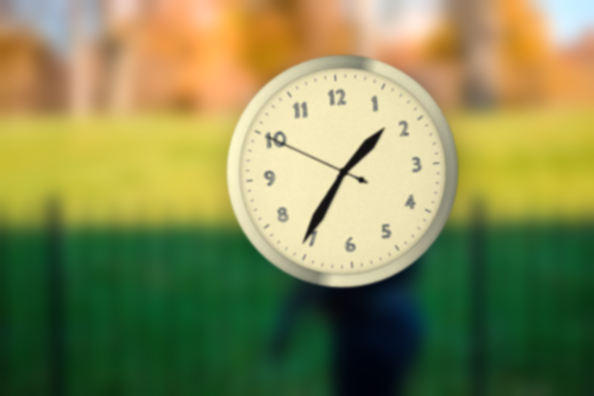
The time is 1:35:50
